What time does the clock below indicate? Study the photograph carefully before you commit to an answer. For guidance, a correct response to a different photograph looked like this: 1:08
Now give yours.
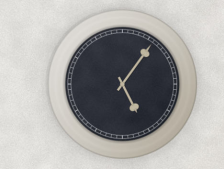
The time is 5:06
